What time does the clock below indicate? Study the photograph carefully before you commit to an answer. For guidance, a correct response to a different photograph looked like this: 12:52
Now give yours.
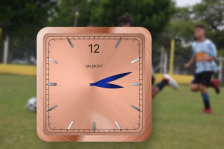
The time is 3:12
